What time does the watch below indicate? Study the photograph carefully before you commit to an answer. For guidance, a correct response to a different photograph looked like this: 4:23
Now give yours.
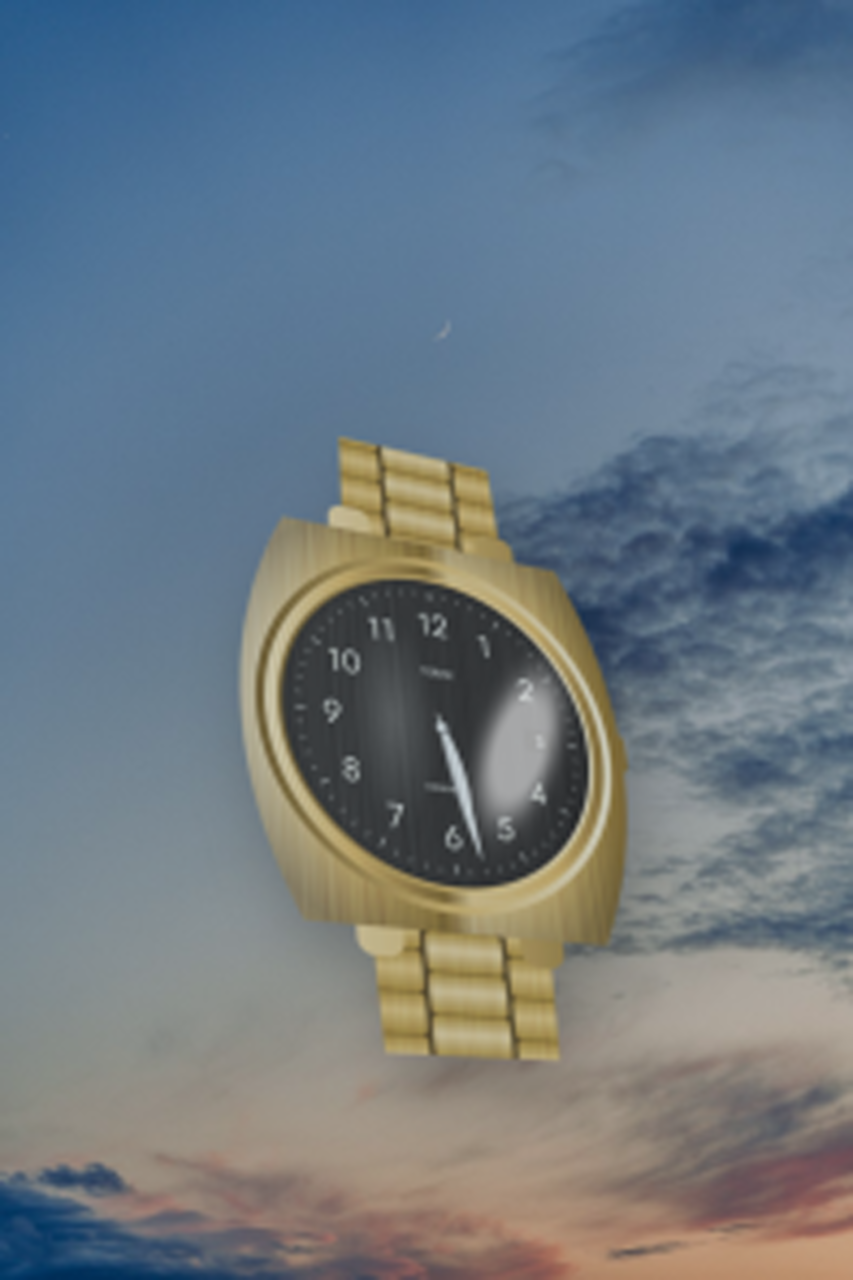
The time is 5:28
